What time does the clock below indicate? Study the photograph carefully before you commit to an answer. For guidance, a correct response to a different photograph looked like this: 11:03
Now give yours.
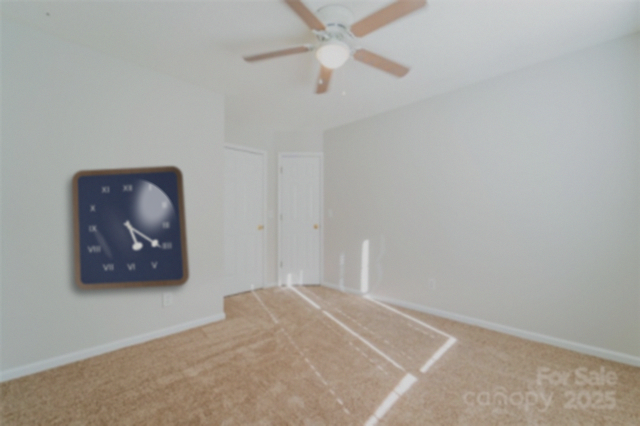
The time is 5:21
